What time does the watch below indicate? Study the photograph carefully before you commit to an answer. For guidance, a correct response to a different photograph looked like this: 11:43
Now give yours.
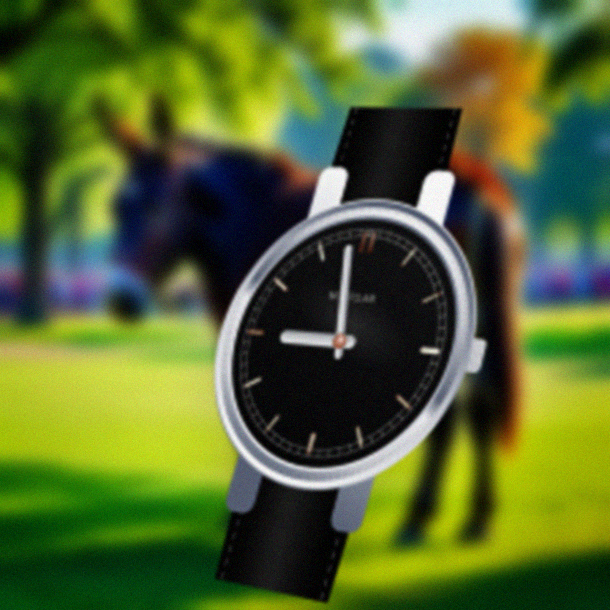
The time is 8:58
